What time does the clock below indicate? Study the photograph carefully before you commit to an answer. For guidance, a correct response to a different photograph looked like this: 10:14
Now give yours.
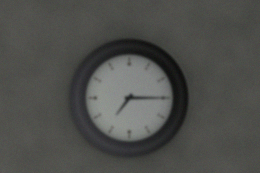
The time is 7:15
